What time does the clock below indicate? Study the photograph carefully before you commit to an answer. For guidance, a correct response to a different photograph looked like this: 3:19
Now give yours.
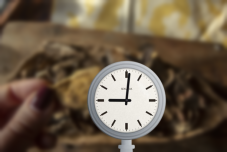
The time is 9:01
